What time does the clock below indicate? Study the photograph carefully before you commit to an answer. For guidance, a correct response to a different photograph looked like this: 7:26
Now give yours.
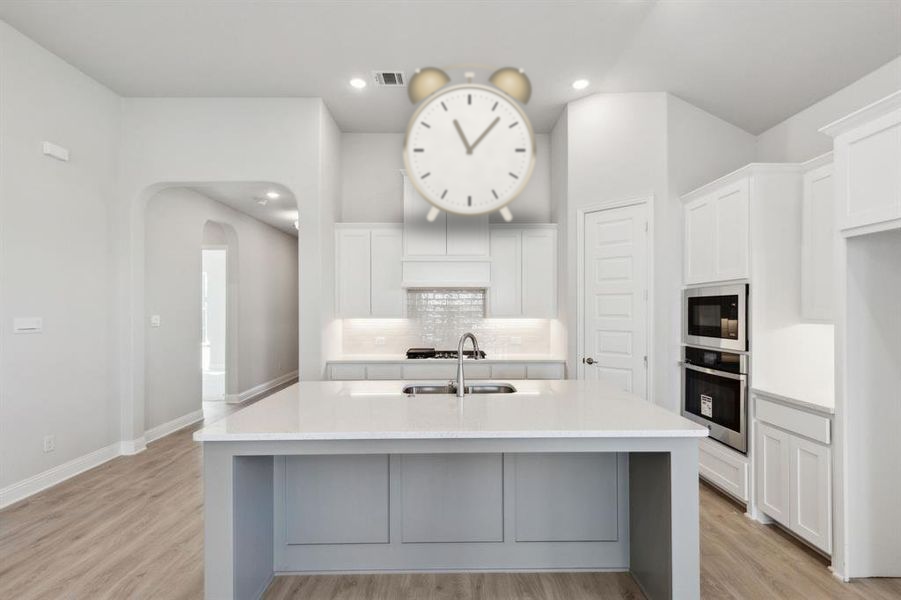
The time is 11:07
